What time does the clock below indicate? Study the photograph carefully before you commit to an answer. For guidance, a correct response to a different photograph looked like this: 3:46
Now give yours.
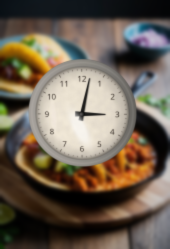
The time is 3:02
